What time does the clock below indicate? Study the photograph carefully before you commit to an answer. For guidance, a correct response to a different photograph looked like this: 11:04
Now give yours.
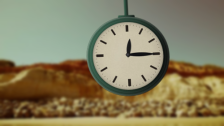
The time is 12:15
